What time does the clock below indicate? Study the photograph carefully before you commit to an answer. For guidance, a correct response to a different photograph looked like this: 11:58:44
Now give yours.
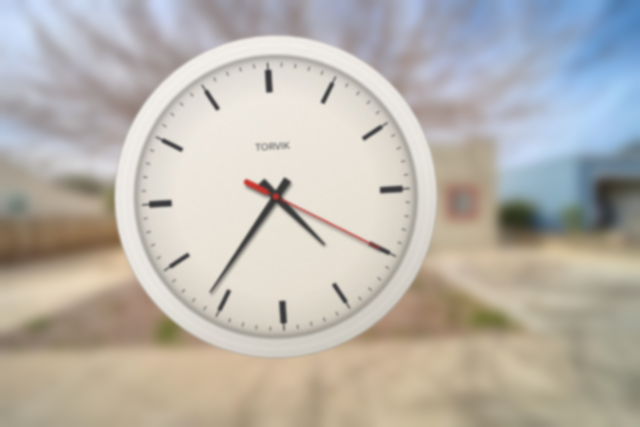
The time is 4:36:20
